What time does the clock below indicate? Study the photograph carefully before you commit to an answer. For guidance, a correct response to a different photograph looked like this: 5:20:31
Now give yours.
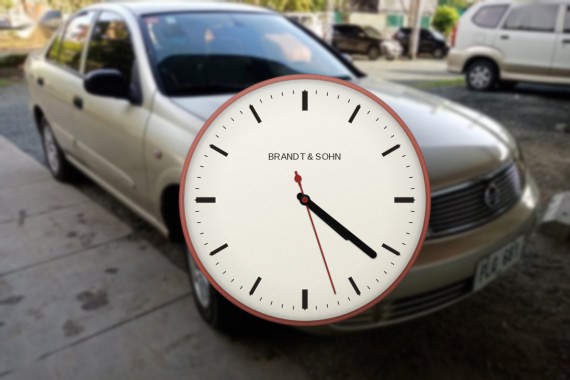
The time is 4:21:27
